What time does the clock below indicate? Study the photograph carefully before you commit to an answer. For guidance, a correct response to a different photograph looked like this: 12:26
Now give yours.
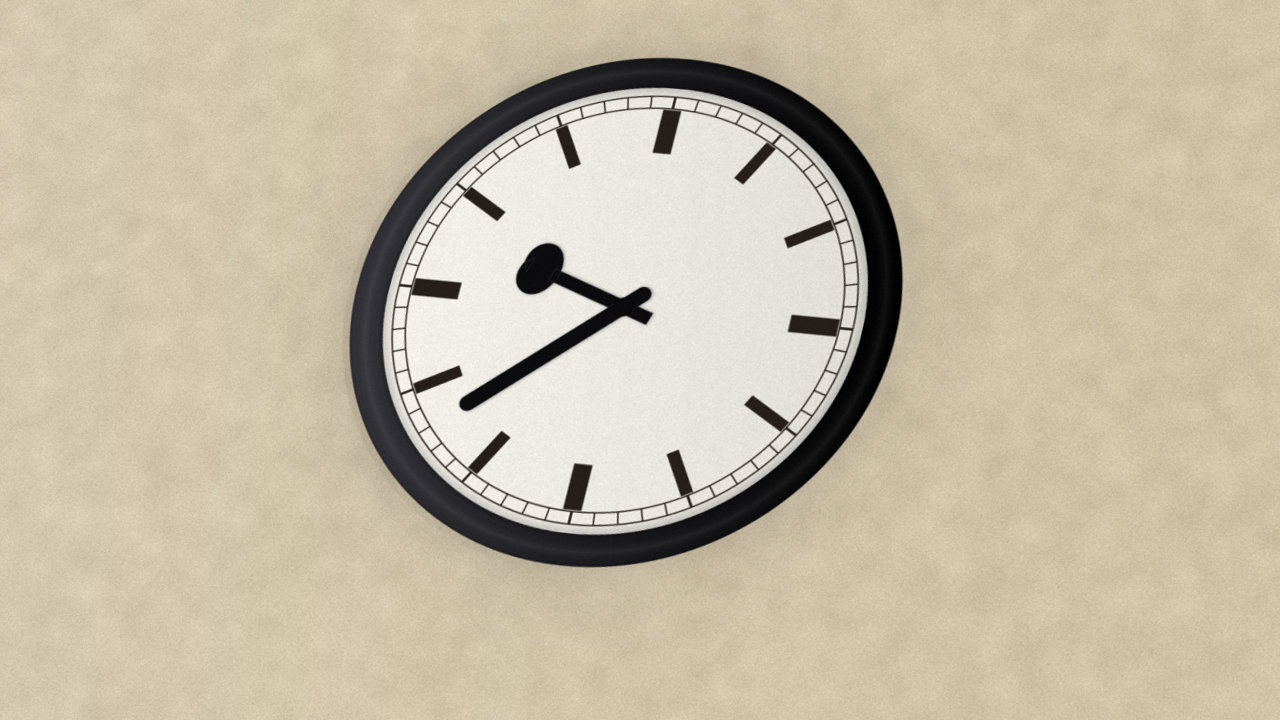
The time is 9:38
